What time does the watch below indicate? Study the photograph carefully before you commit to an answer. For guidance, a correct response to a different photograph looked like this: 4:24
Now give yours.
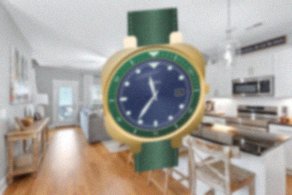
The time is 11:36
